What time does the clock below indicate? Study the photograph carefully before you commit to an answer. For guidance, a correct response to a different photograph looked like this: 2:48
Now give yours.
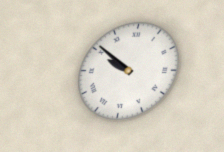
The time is 9:51
